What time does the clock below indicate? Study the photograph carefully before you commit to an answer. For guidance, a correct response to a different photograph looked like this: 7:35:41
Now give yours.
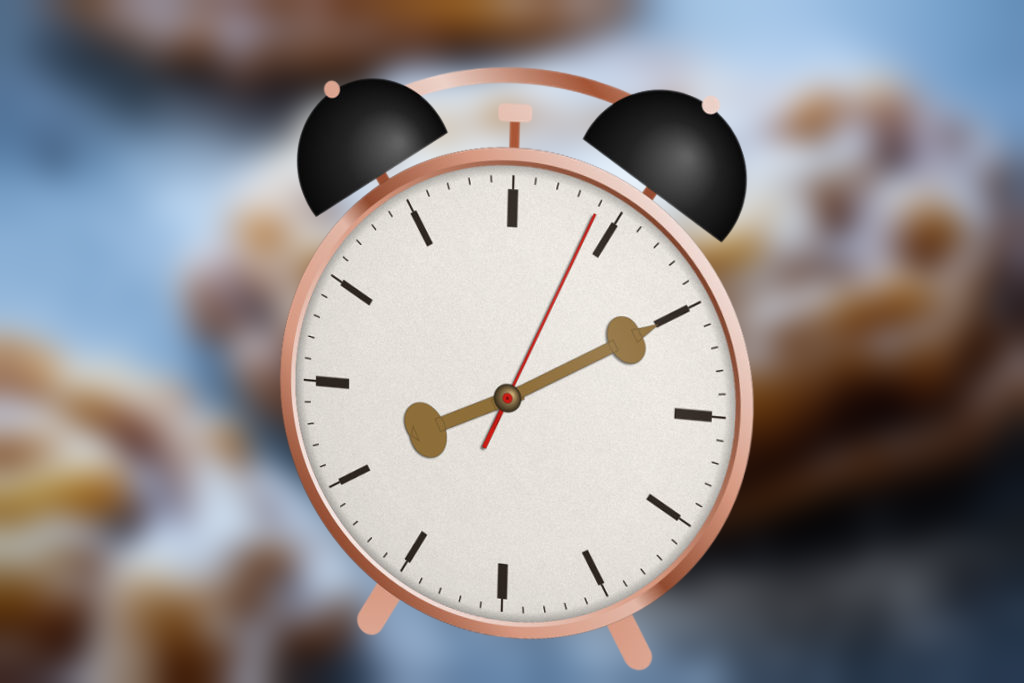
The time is 8:10:04
